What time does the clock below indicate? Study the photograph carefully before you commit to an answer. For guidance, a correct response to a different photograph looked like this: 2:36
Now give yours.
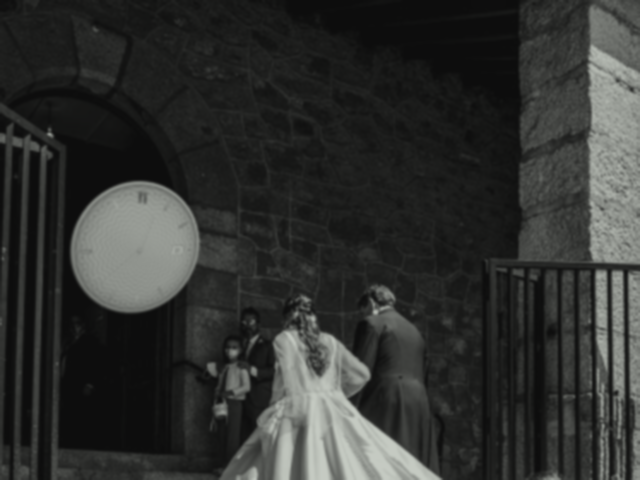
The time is 12:38
